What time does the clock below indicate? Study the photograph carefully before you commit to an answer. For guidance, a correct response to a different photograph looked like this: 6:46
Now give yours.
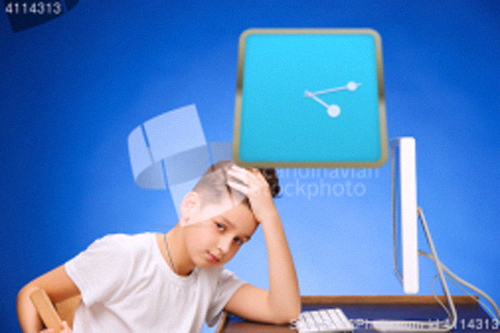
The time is 4:13
